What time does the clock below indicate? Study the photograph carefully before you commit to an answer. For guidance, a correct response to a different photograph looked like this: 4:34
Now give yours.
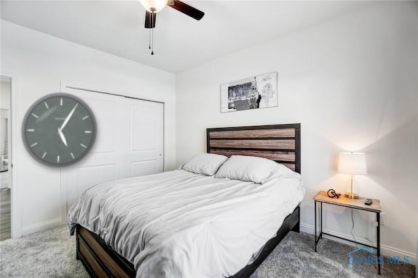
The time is 5:05
